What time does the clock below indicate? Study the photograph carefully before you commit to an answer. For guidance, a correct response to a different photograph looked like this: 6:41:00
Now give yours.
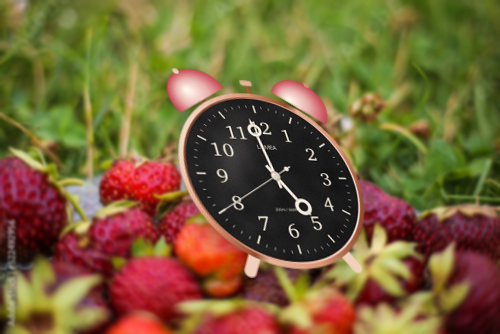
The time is 4:58:40
